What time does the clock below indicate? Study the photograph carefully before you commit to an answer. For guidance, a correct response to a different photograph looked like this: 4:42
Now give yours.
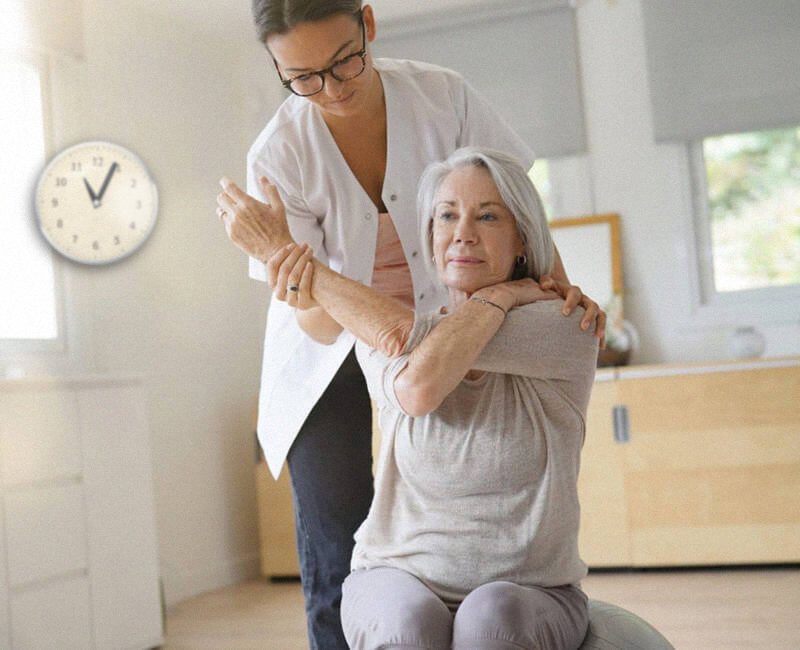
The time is 11:04
